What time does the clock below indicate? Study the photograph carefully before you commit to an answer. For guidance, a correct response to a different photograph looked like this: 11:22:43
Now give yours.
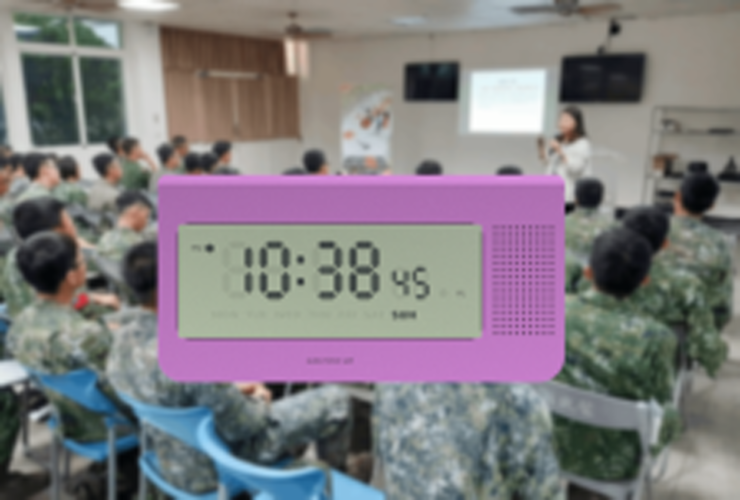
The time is 10:38:45
